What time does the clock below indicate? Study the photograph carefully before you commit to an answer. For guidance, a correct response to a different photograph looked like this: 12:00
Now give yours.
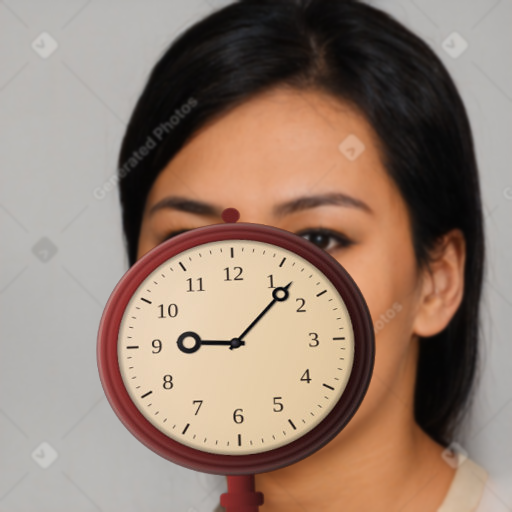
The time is 9:07
